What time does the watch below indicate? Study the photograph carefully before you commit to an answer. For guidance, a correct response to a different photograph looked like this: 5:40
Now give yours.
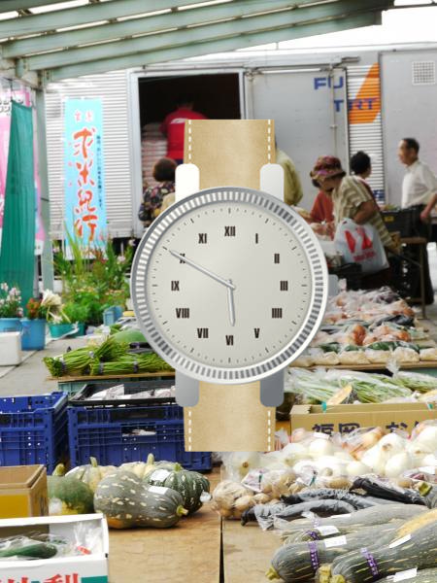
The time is 5:50
